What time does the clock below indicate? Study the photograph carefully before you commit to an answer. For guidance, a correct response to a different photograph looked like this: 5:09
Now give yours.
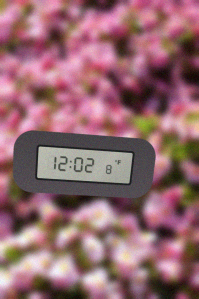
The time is 12:02
